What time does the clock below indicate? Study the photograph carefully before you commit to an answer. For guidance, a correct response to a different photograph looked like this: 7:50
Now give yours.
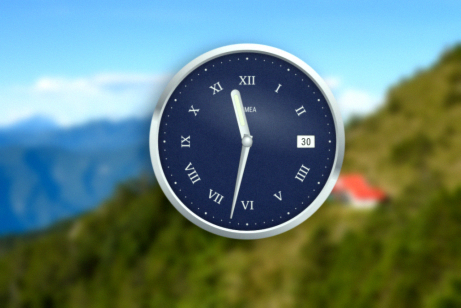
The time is 11:32
